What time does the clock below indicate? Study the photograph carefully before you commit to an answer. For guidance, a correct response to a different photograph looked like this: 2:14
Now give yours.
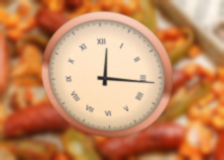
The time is 12:16
